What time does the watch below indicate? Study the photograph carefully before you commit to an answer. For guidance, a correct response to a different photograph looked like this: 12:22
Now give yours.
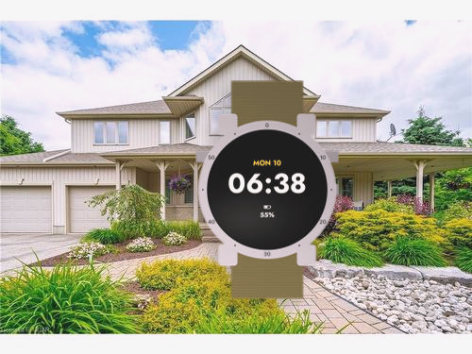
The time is 6:38
